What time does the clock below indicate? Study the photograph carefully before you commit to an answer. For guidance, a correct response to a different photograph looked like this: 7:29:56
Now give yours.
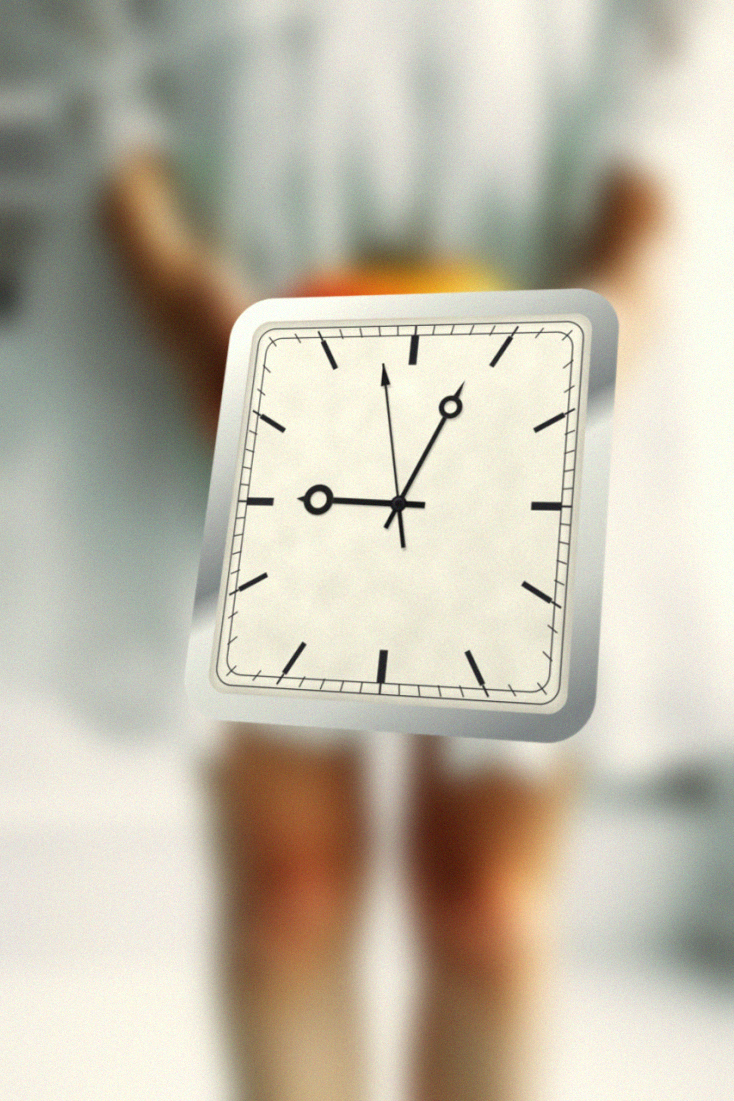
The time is 9:03:58
